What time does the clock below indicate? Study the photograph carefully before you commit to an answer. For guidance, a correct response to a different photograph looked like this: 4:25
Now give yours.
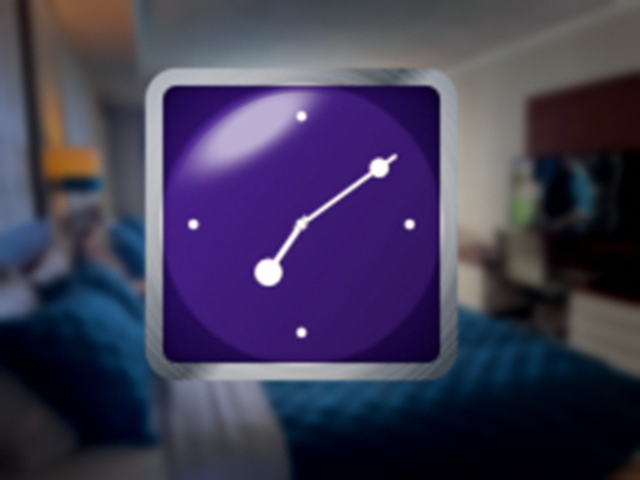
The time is 7:09
